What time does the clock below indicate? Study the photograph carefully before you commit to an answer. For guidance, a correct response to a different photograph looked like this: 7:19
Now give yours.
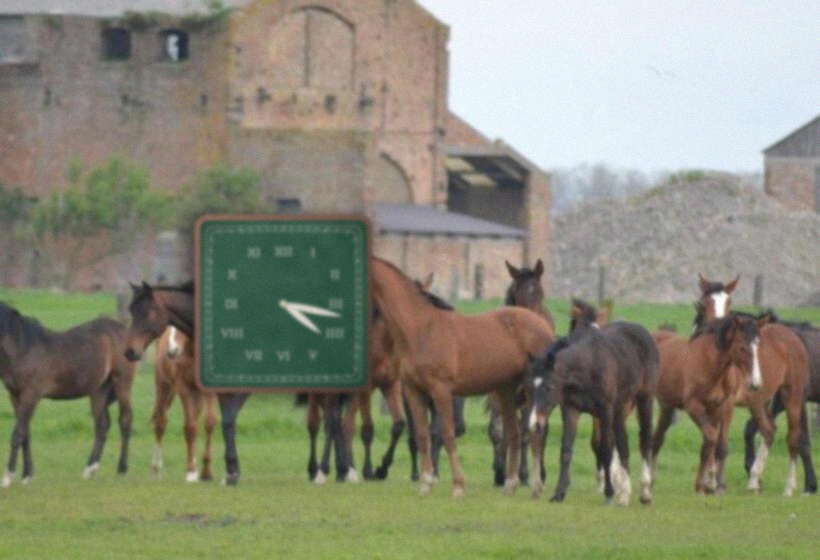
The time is 4:17
